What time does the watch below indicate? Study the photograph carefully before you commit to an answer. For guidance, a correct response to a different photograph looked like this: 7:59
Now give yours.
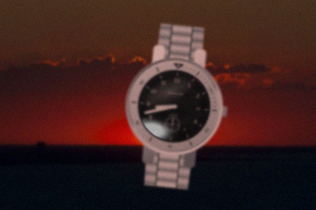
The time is 8:42
